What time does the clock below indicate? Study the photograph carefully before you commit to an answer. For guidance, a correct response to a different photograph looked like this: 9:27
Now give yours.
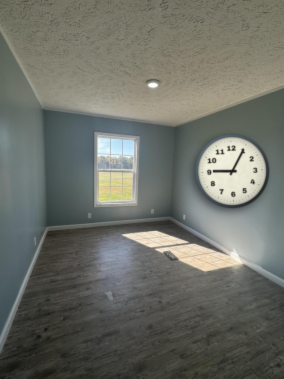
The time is 9:05
